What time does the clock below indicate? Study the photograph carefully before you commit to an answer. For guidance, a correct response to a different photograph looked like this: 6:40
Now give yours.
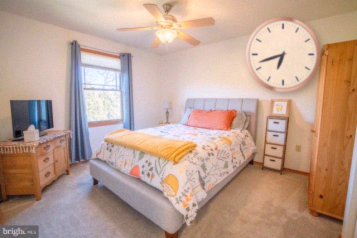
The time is 6:42
